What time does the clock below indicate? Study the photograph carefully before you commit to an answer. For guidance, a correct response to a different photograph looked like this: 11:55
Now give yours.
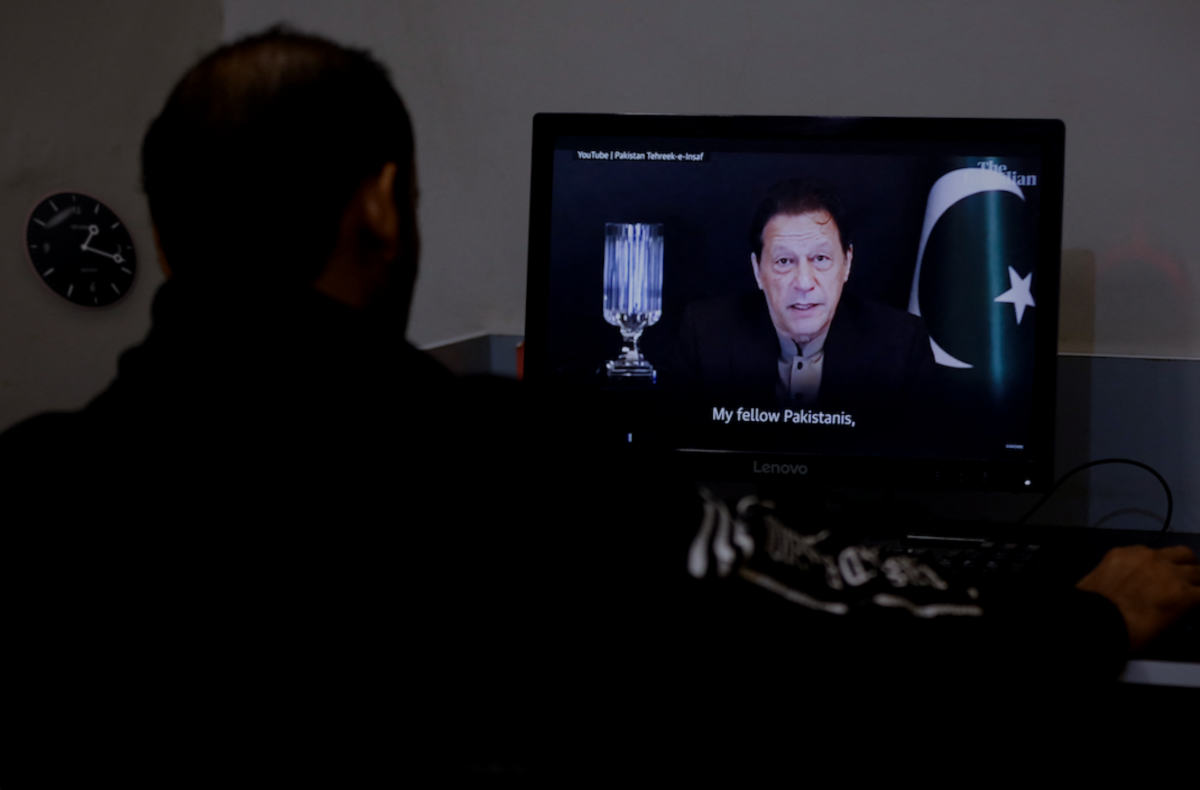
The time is 1:18
